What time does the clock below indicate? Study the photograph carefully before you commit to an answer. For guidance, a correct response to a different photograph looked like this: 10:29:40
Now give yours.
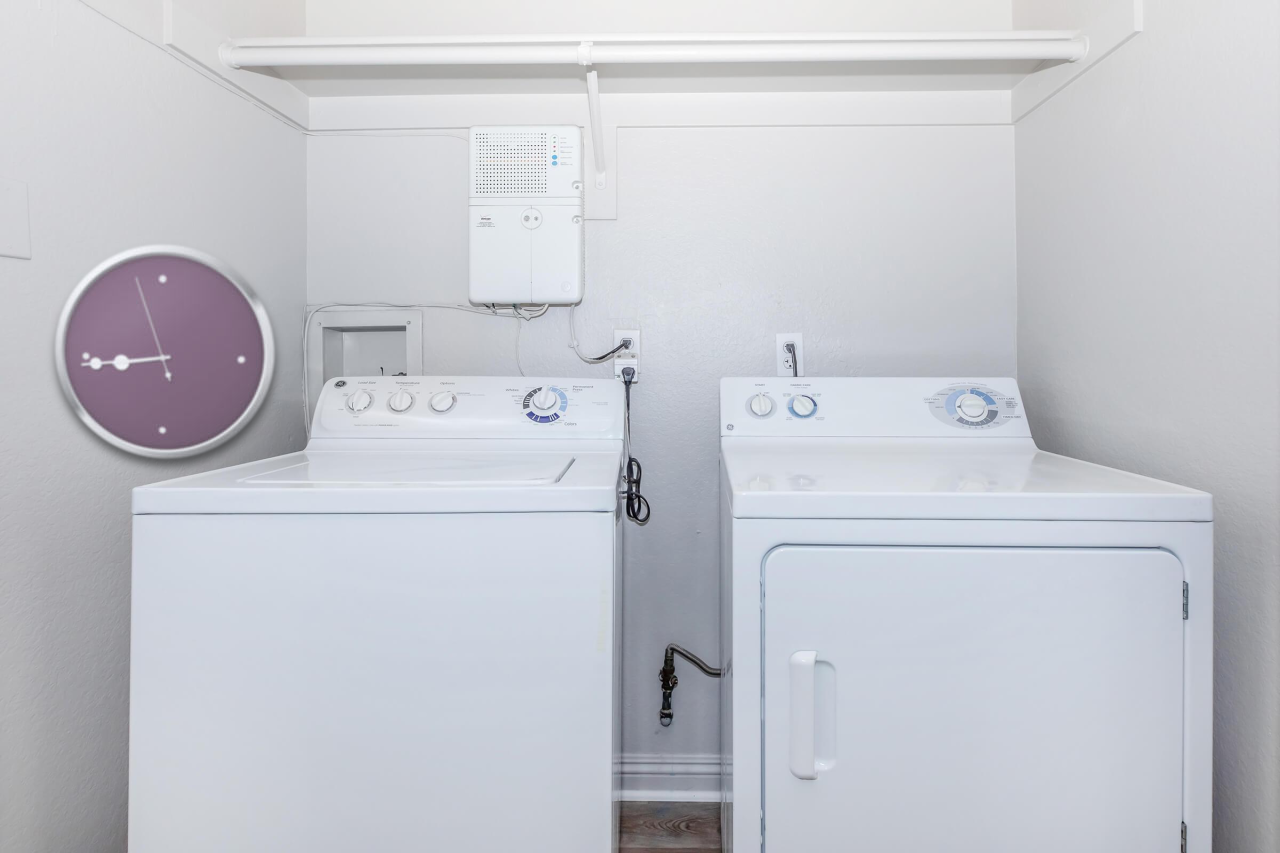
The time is 8:43:57
